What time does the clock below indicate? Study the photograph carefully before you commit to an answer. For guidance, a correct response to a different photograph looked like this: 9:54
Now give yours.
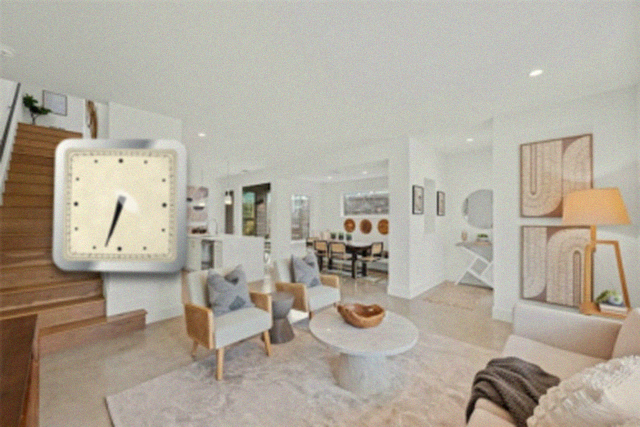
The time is 6:33
